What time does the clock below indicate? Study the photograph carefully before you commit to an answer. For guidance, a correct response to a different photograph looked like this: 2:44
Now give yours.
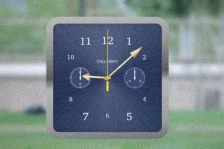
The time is 9:08
